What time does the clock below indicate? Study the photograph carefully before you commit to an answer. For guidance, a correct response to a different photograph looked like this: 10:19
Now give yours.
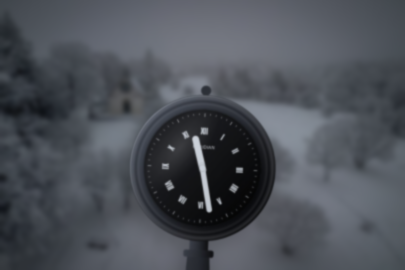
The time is 11:28
